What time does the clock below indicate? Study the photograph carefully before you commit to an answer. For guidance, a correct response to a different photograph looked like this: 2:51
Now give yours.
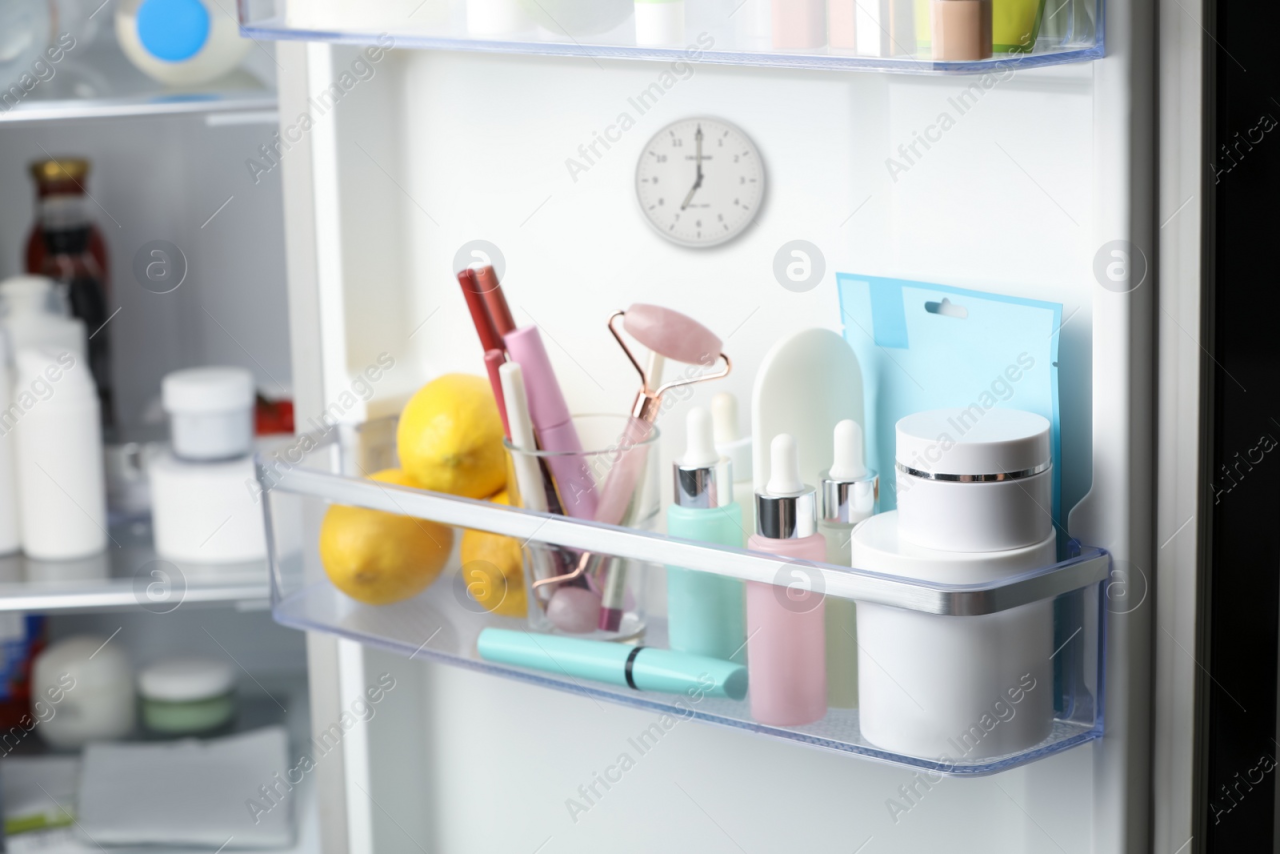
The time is 7:00
